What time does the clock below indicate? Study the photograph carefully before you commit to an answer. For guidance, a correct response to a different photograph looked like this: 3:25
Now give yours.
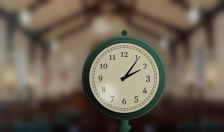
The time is 2:06
